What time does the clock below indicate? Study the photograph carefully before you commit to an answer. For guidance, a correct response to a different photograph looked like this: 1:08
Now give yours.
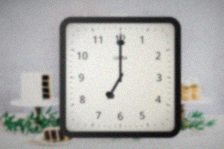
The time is 7:00
